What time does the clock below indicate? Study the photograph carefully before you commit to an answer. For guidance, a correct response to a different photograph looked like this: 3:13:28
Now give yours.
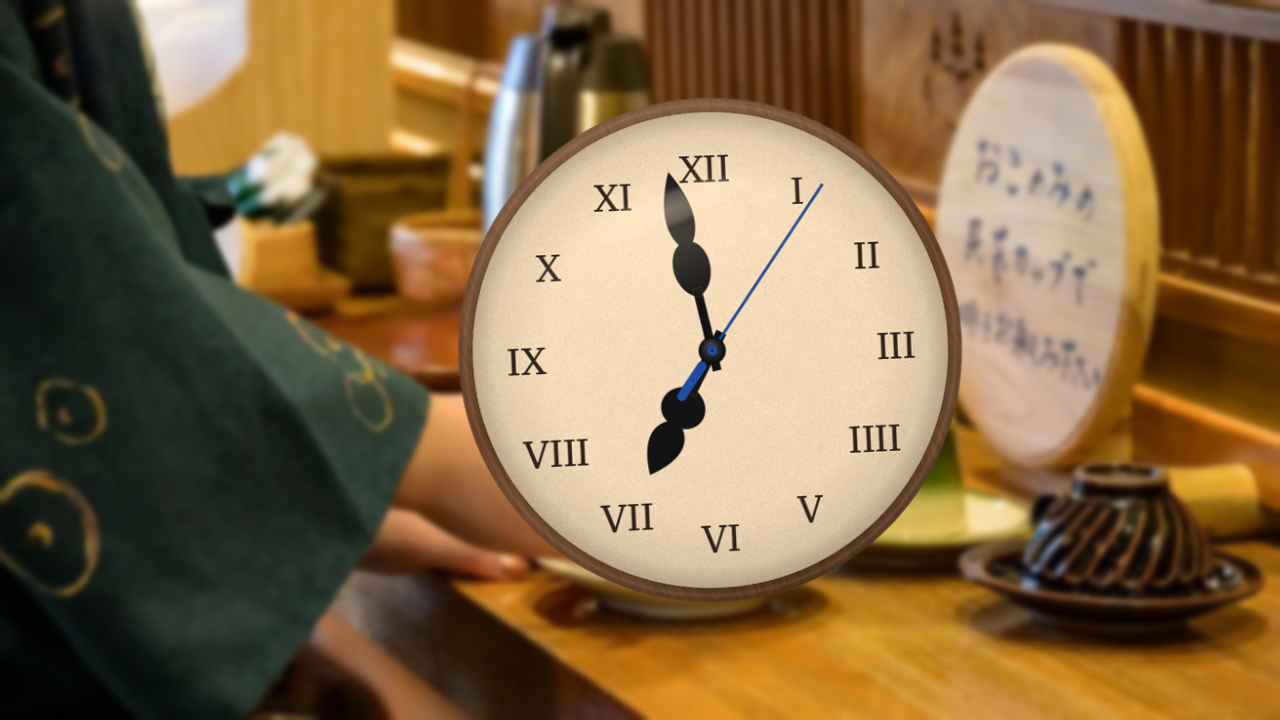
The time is 6:58:06
